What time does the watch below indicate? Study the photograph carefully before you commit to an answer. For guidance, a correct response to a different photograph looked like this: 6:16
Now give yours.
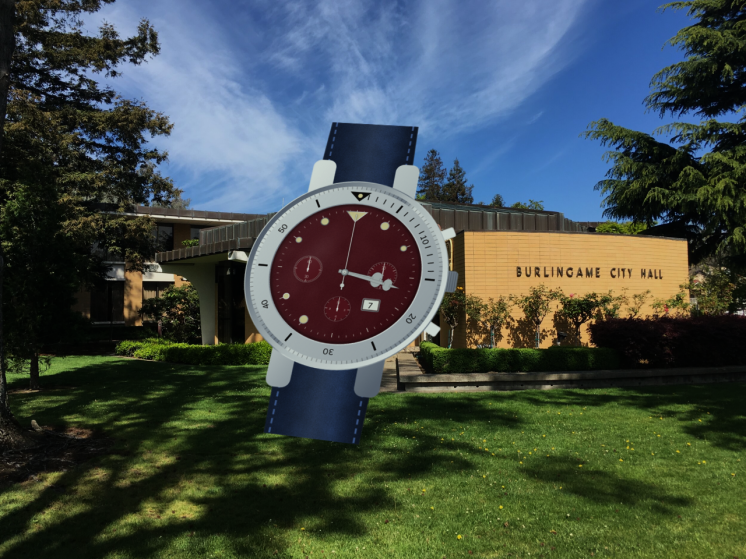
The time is 3:17
